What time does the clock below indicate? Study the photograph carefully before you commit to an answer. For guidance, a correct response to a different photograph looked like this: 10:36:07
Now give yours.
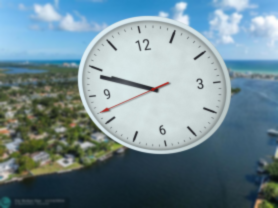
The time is 9:48:42
